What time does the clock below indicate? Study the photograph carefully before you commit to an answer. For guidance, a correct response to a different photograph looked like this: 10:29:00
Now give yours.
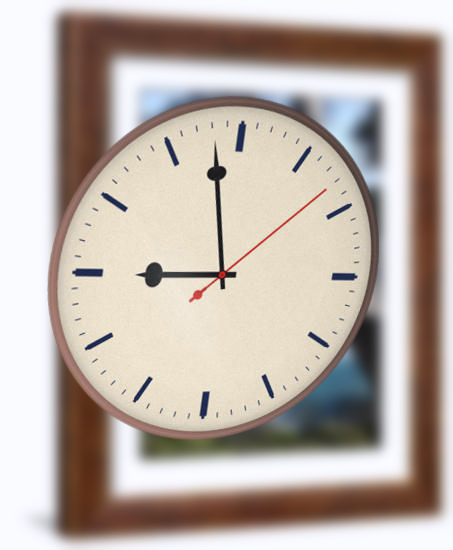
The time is 8:58:08
